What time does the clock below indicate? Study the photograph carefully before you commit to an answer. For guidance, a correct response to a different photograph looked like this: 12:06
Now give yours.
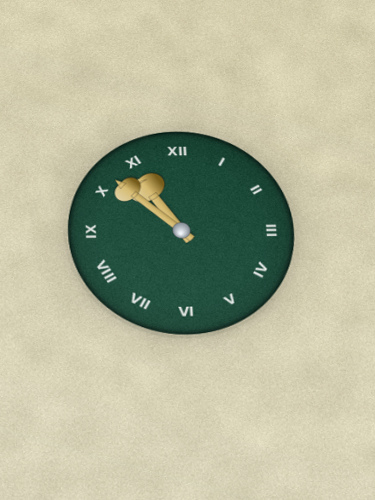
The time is 10:52
